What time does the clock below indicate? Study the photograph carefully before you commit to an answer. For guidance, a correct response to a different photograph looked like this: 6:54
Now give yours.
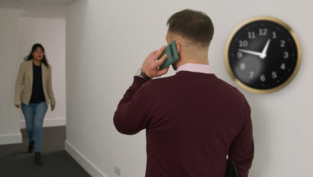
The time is 12:47
